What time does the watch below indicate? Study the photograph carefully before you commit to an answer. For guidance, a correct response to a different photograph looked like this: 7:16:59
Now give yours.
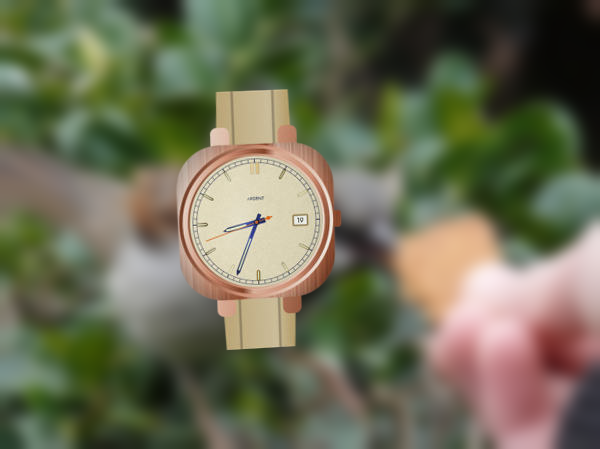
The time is 8:33:42
